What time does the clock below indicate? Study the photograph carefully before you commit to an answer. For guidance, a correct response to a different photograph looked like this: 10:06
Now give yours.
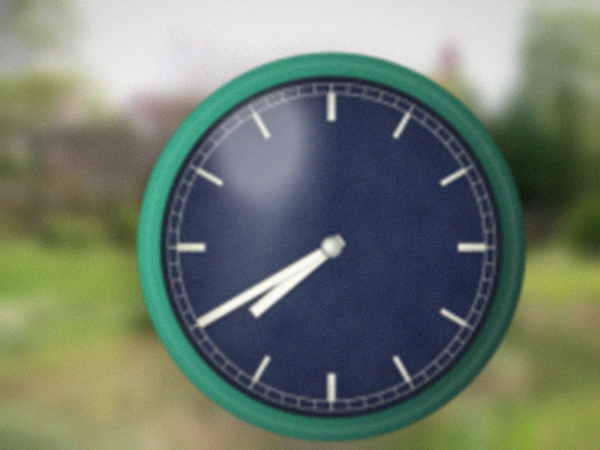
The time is 7:40
